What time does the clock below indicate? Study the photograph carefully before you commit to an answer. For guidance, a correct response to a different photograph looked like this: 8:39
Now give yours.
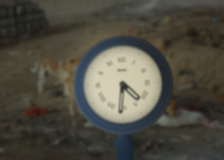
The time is 4:31
